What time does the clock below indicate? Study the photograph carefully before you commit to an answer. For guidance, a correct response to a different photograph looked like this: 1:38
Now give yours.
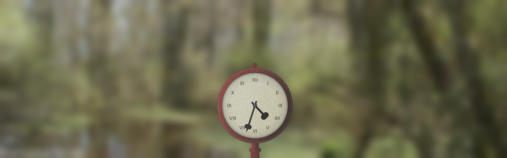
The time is 4:33
